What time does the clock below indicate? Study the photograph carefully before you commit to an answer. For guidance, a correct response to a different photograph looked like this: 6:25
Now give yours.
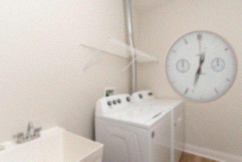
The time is 12:33
